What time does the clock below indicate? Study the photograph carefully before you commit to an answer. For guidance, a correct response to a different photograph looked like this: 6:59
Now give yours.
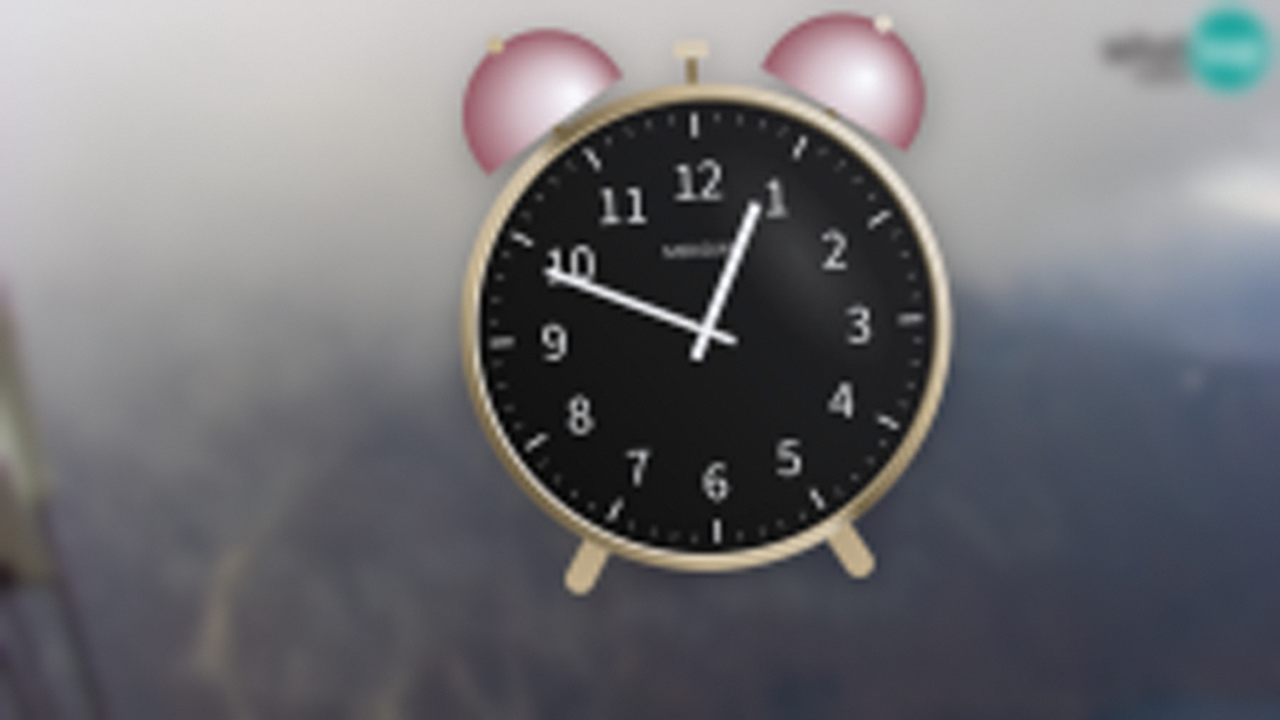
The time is 12:49
